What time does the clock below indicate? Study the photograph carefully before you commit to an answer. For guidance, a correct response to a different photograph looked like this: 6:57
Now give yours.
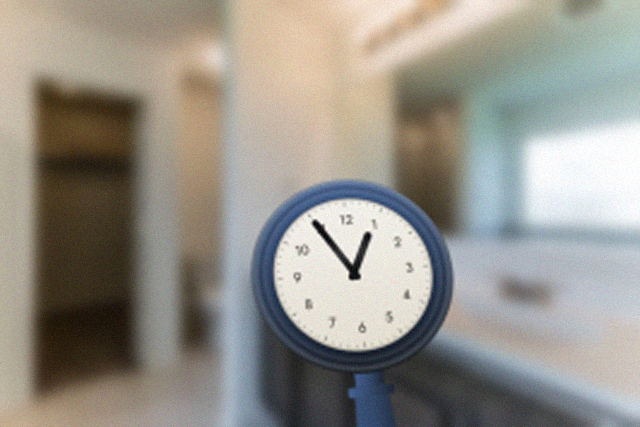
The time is 12:55
